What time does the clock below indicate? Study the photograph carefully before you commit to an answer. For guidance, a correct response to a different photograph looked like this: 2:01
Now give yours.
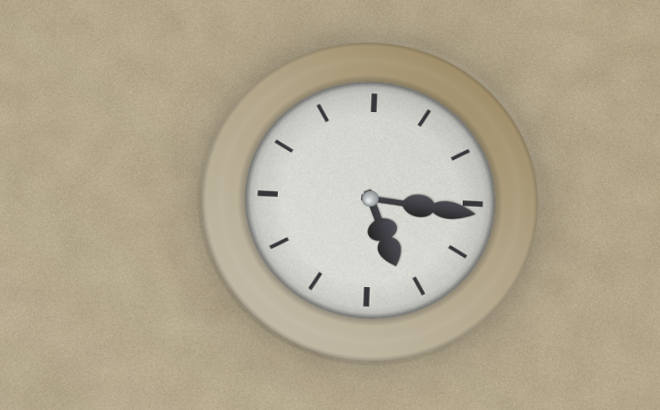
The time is 5:16
